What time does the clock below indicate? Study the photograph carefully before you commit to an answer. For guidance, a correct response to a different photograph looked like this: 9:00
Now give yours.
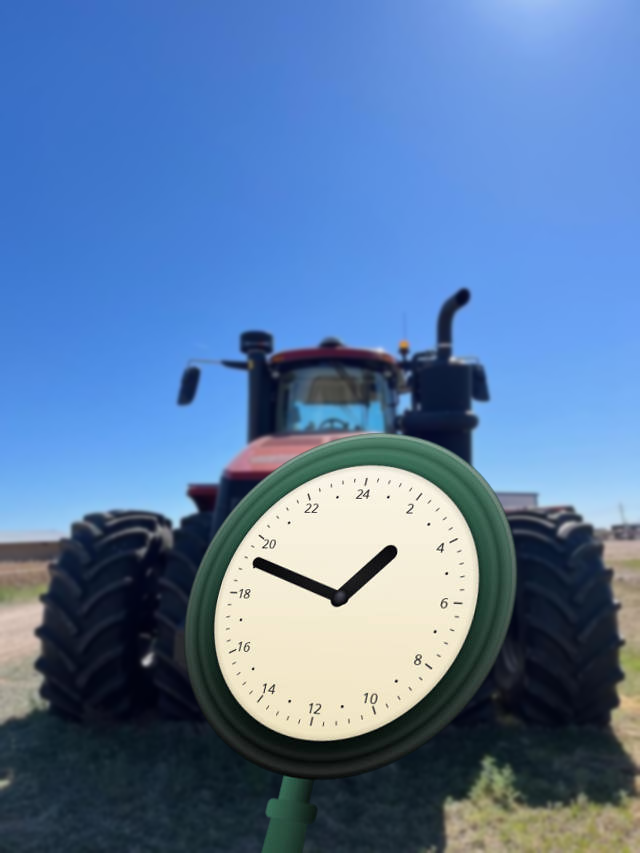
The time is 2:48
